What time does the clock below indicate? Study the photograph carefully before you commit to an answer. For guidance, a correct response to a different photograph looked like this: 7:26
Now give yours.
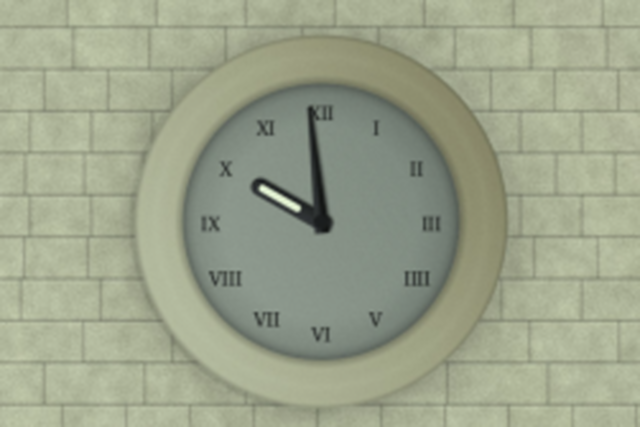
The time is 9:59
